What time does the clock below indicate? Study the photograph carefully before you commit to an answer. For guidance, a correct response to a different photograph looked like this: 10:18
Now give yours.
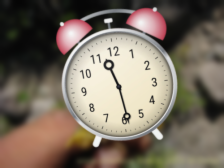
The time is 11:29
